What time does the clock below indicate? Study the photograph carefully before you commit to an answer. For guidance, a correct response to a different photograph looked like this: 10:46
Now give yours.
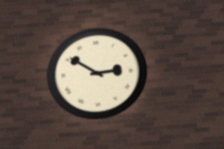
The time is 2:51
